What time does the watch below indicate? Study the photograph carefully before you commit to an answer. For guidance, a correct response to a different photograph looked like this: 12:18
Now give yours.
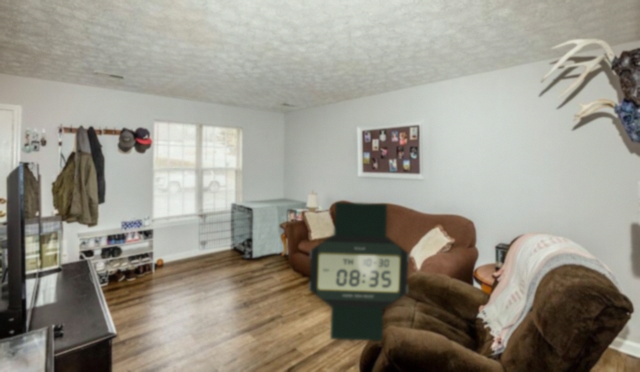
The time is 8:35
